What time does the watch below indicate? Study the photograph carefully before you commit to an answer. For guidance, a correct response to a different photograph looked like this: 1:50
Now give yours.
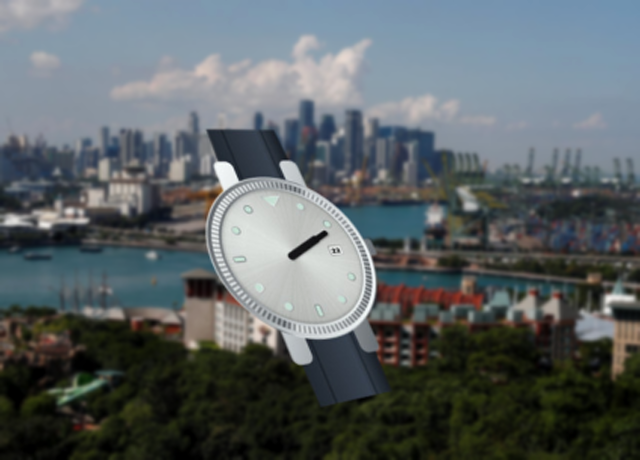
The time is 2:11
